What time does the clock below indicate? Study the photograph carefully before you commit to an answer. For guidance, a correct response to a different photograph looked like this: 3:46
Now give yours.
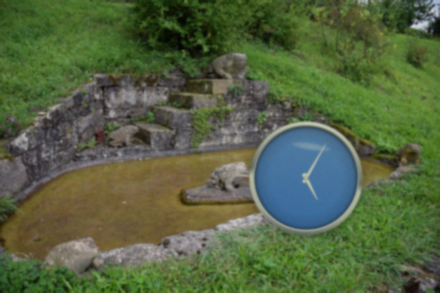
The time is 5:05
